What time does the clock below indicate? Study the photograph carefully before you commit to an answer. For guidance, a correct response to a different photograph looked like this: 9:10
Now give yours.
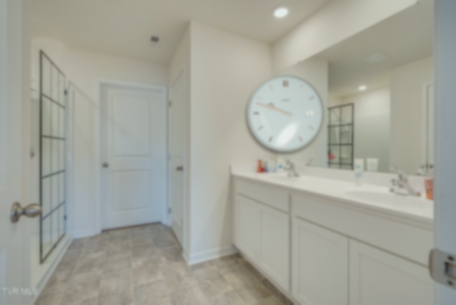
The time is 9:48
